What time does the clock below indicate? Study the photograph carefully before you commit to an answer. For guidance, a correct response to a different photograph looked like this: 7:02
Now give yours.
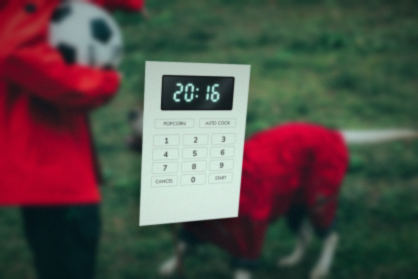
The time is 20:16
